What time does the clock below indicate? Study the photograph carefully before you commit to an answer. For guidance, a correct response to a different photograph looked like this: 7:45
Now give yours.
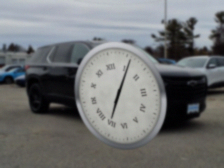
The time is 7:06
